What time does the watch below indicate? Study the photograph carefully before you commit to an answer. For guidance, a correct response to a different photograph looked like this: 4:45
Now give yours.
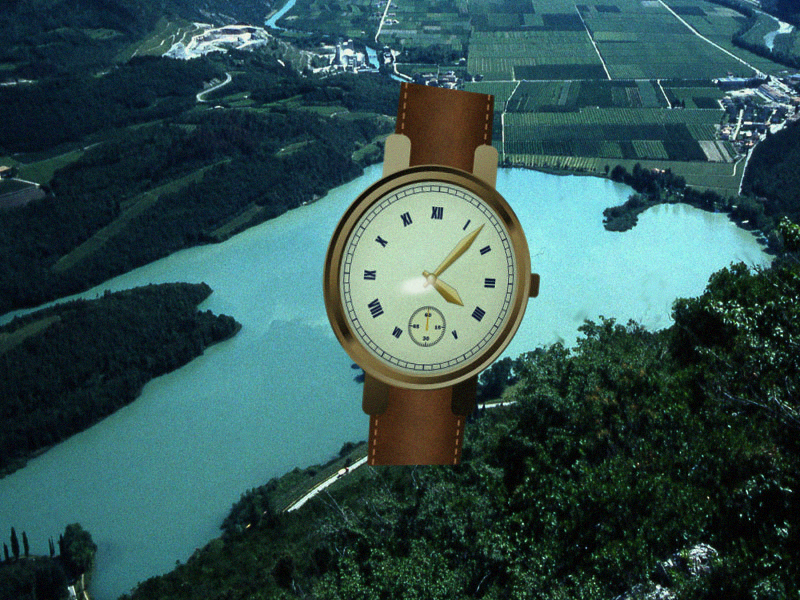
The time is 4:07
